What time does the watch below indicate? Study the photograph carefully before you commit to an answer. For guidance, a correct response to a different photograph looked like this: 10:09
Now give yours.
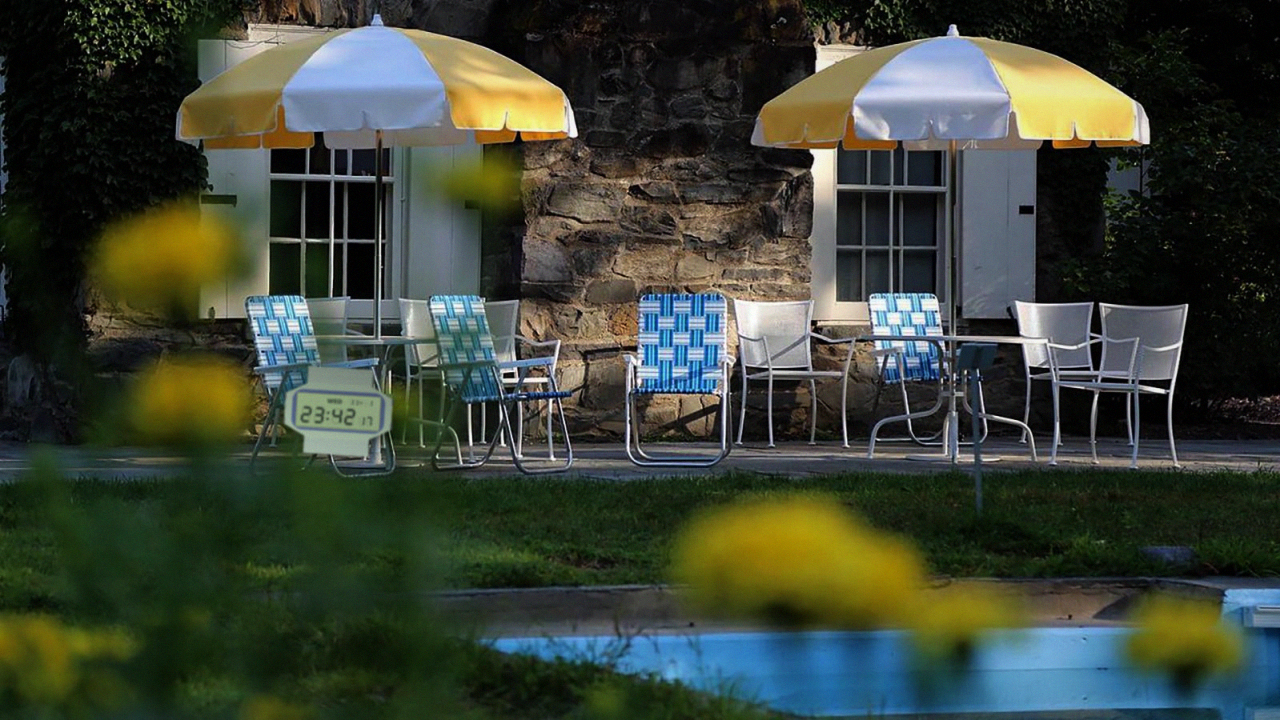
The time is 23:42
